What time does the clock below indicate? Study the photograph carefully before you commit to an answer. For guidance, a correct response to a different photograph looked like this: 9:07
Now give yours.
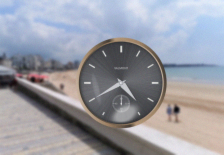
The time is 4:40
